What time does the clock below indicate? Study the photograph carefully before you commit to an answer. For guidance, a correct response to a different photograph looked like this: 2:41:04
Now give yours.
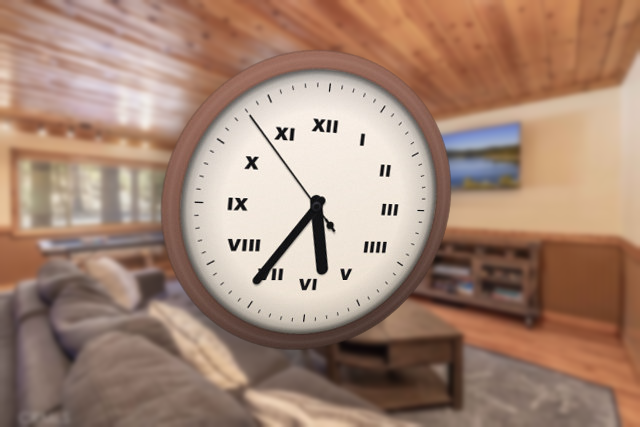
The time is 5:35:53
